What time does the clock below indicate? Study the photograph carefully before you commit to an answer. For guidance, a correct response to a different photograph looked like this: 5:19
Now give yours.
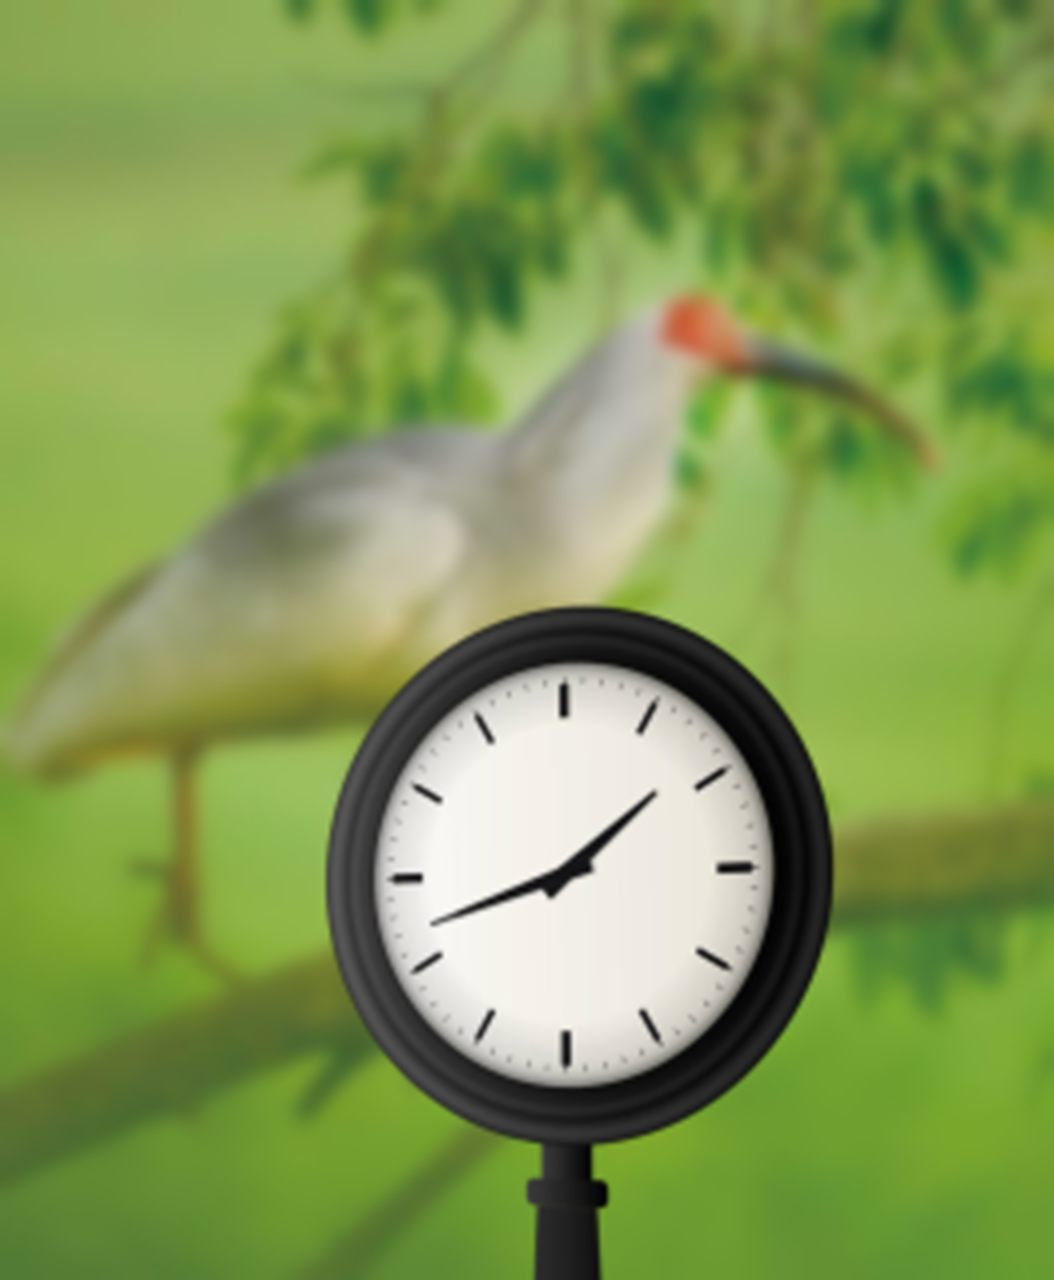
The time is 1:42
